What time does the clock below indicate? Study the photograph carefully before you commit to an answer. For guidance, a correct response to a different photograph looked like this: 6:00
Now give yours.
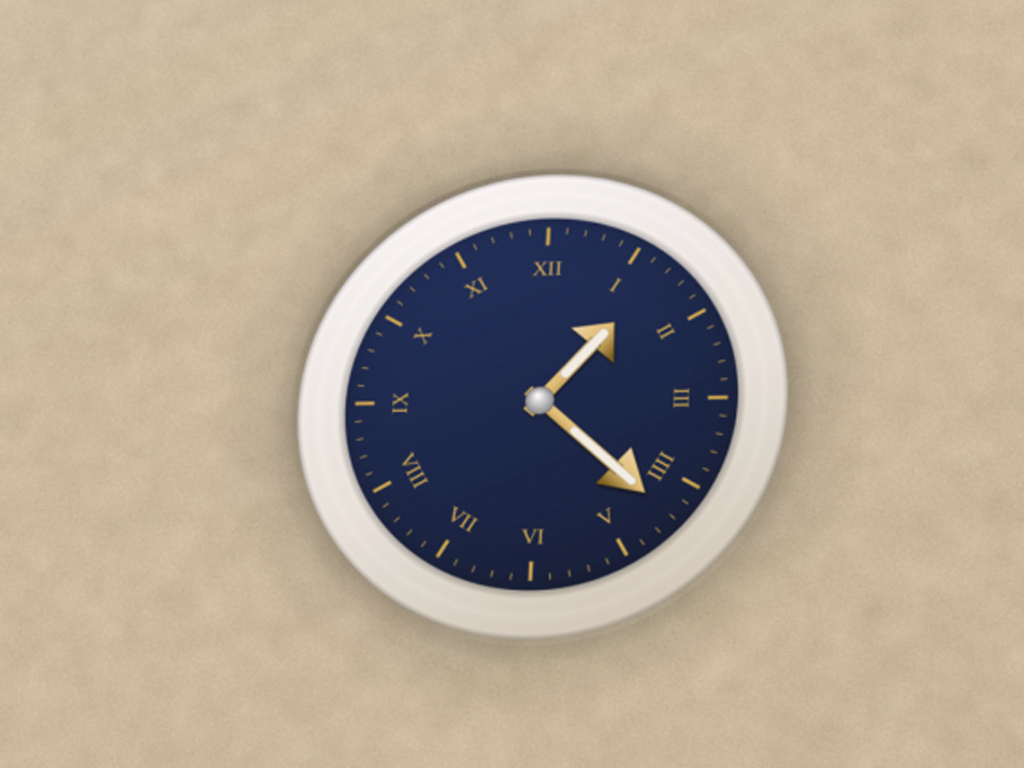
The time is 1:22
